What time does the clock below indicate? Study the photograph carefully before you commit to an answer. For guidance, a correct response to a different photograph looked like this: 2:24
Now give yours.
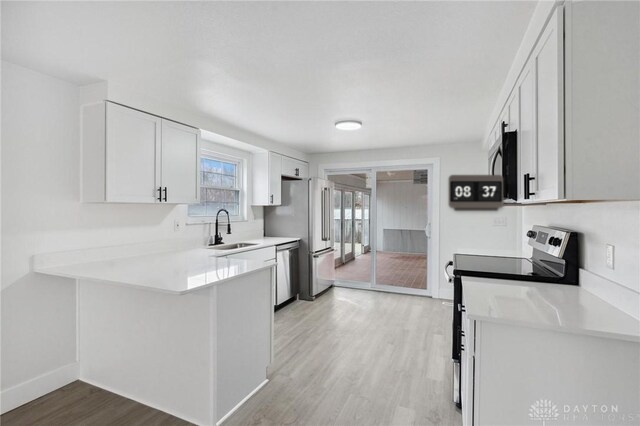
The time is 8:37
